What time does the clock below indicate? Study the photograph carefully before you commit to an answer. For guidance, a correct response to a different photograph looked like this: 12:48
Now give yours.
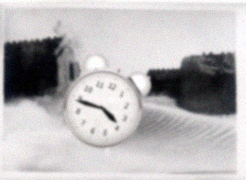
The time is 3:44
